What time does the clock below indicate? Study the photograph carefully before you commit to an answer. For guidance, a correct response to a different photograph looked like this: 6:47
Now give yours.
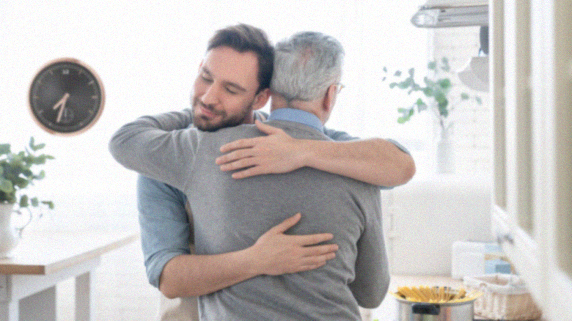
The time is 7:33
